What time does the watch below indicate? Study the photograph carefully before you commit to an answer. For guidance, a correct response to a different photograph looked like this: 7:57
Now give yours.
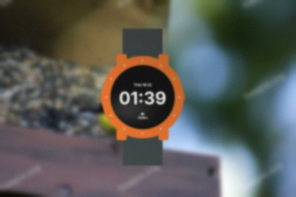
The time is 1:39
